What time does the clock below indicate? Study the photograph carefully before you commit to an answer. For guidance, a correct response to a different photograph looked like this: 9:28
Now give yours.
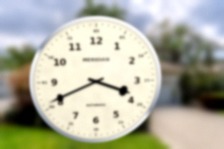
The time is 3:41
